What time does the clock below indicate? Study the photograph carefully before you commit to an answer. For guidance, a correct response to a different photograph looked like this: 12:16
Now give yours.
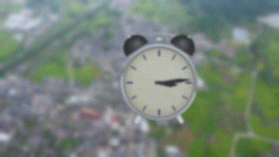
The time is 3:14
